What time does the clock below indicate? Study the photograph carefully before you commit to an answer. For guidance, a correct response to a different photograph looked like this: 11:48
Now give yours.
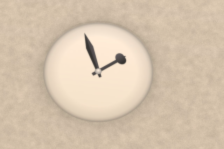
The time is 1:57
